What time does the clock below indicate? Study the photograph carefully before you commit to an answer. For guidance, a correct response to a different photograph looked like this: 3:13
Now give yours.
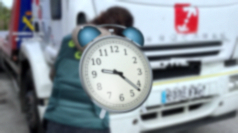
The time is 9:22
